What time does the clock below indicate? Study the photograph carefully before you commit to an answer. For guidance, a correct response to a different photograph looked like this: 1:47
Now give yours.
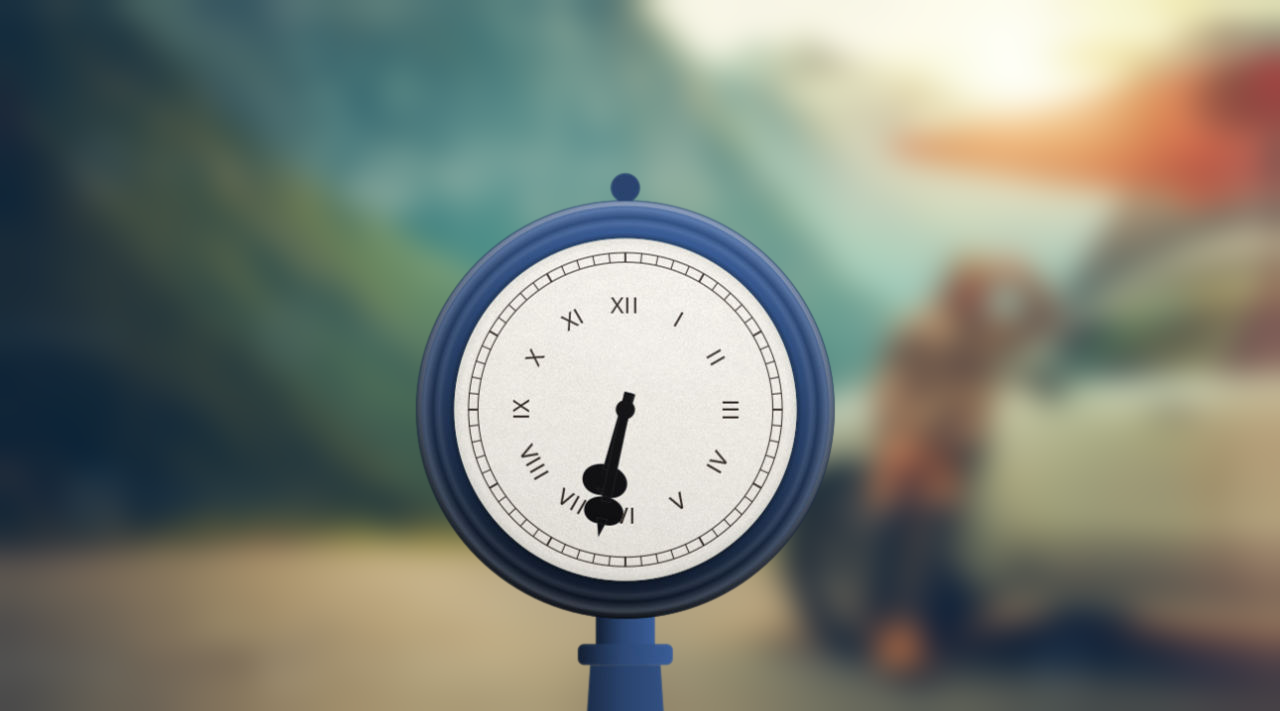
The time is 6:32
